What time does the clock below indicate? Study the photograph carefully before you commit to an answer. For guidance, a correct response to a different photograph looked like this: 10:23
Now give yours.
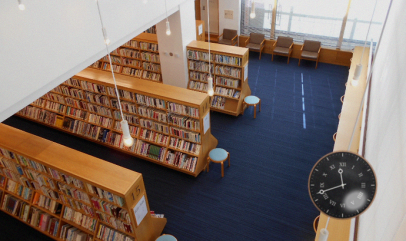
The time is 11:42
